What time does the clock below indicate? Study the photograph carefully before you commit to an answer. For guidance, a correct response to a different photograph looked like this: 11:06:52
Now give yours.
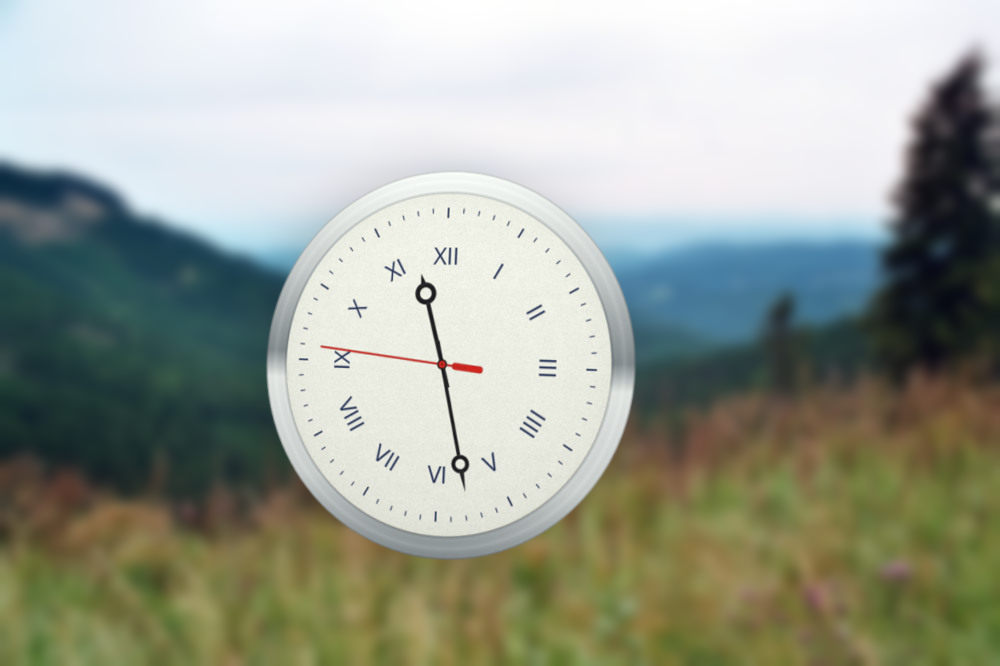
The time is 11:27:46
